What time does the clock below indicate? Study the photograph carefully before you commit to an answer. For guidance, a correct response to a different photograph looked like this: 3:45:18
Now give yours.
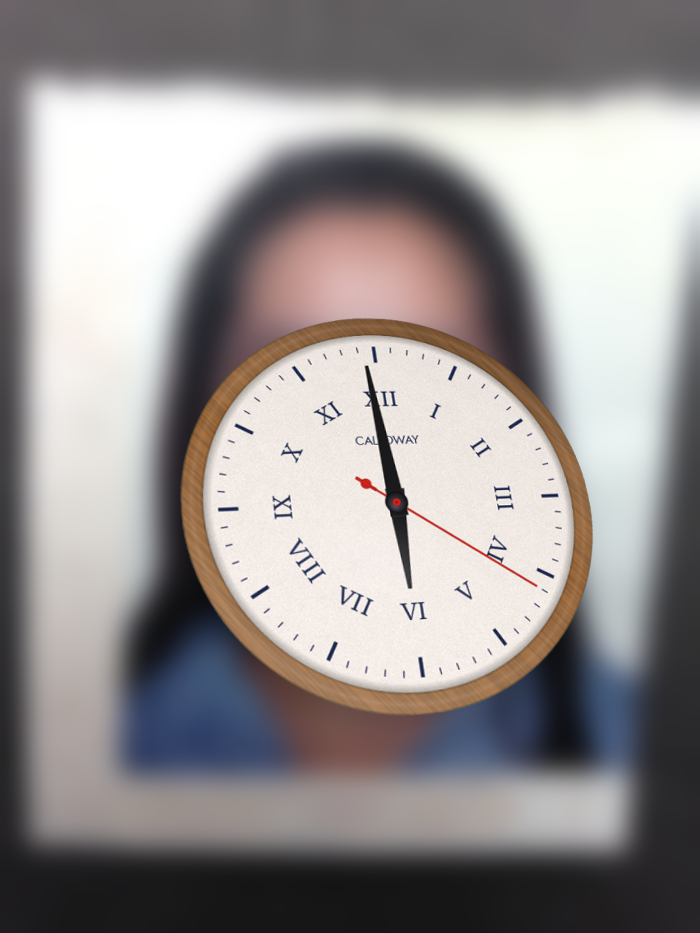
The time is 5:59:21
